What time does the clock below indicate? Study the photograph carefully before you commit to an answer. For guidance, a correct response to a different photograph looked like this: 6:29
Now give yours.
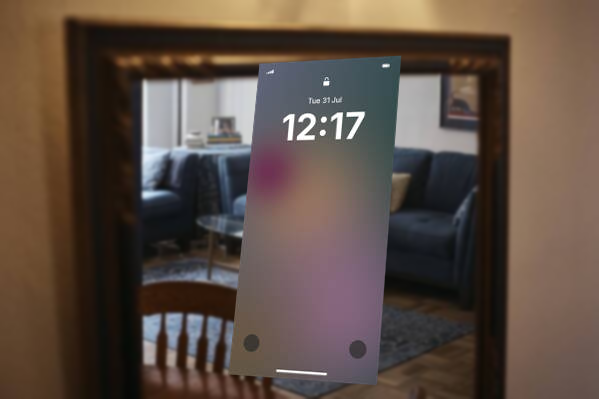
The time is 12:17
